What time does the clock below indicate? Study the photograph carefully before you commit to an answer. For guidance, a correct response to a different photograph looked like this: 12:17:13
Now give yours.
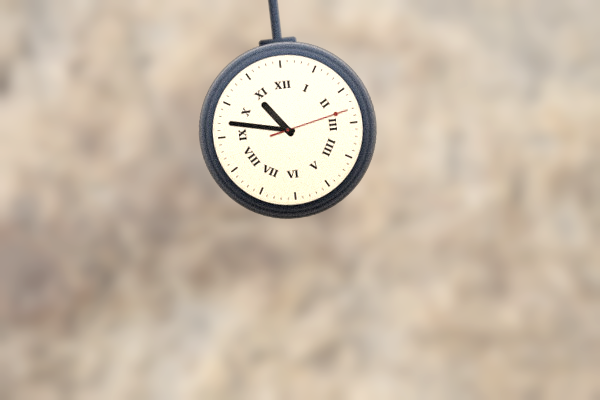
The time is 10:47:13
